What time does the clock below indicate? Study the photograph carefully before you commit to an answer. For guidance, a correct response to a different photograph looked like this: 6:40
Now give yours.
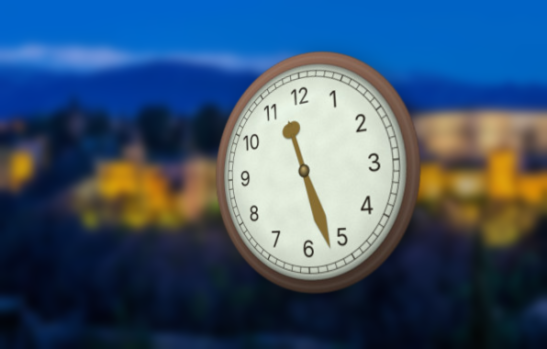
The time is 11:27
